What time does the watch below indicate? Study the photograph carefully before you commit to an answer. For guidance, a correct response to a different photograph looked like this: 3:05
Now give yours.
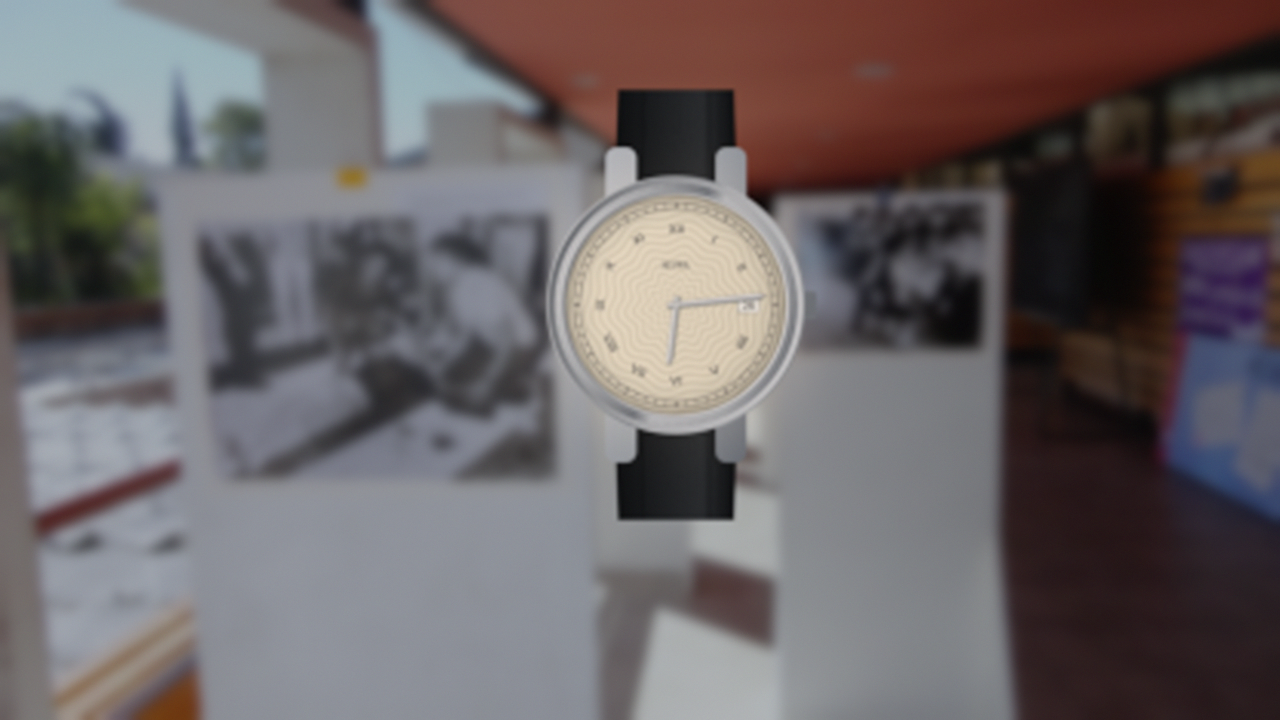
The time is 6:14
